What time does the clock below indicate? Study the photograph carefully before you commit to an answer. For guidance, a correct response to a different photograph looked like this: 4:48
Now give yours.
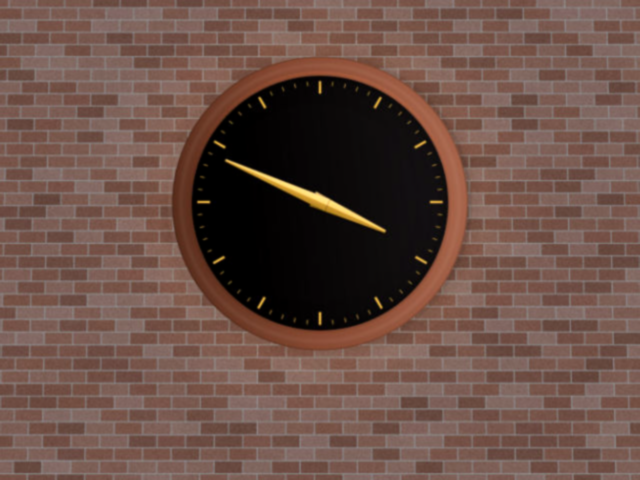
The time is 3:49
